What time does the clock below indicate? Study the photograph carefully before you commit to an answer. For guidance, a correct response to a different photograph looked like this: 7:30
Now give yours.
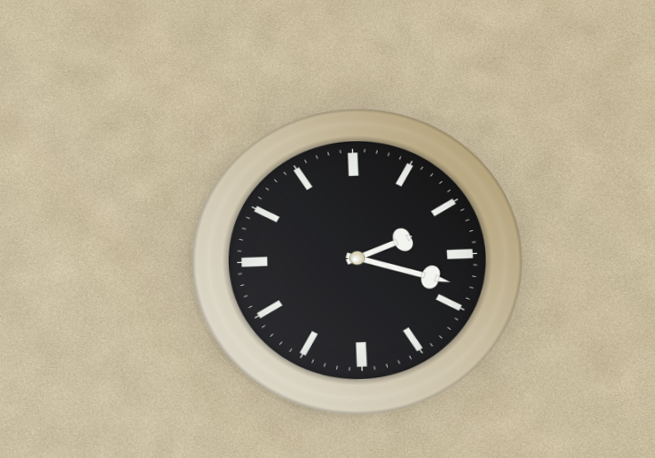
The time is 2:18
